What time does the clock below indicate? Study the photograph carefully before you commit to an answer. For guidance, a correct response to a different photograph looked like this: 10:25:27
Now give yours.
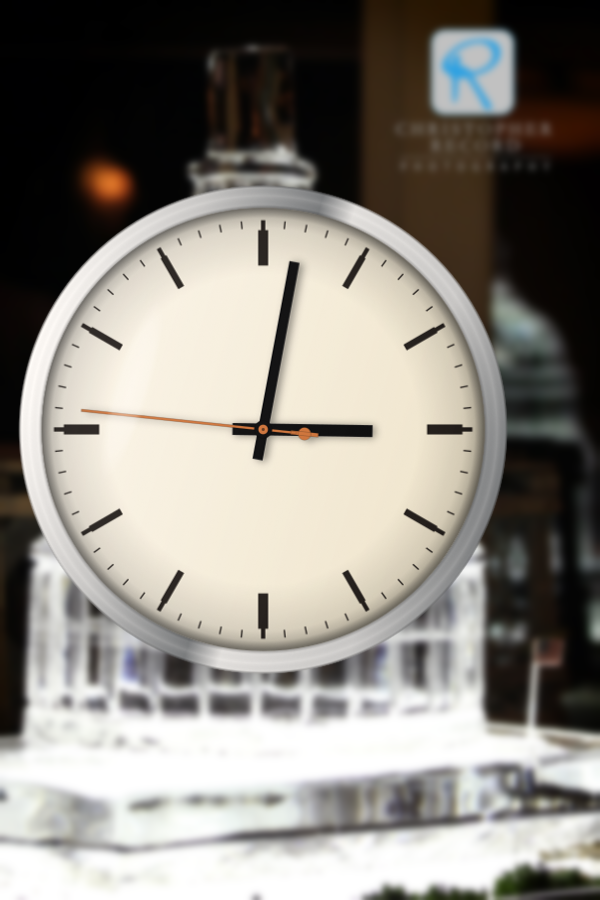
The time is 3:01:46
